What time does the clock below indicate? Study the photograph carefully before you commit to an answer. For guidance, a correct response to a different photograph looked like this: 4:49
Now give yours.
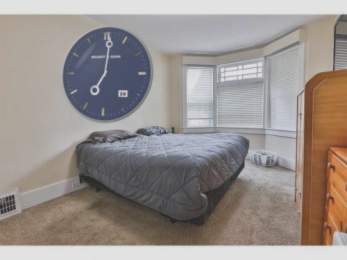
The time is 7:01
